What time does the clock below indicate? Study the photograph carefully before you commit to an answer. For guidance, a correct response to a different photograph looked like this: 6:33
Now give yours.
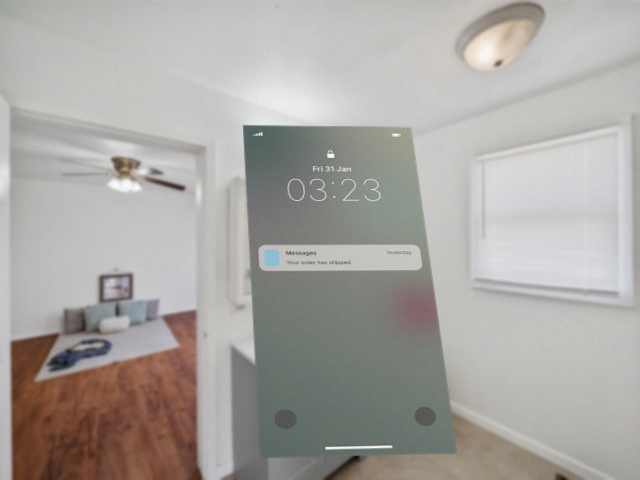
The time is 3:23
